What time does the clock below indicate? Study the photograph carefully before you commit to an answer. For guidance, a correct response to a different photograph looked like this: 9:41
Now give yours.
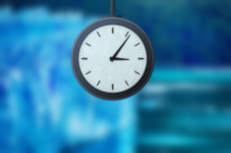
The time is 3:06
